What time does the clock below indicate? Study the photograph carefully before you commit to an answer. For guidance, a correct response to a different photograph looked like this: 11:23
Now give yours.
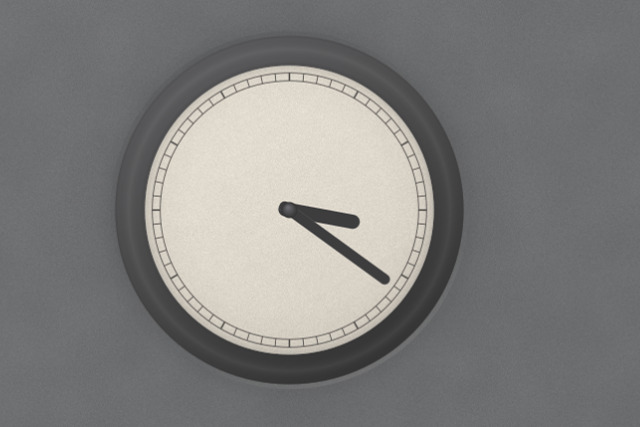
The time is 3:21
